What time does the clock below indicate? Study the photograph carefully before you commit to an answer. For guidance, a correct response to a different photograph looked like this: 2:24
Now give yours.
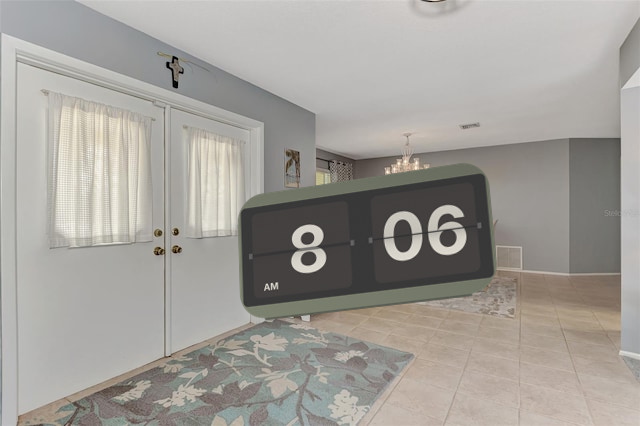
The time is 8:06
